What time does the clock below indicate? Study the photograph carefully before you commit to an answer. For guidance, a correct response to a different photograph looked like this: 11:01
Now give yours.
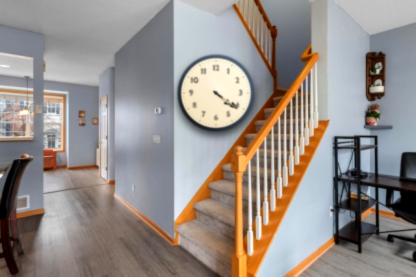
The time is 4:21
